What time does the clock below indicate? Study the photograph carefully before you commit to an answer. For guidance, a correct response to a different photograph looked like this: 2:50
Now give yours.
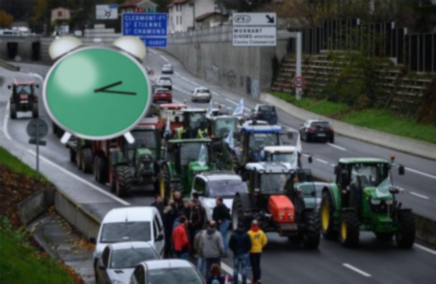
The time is 2:16
